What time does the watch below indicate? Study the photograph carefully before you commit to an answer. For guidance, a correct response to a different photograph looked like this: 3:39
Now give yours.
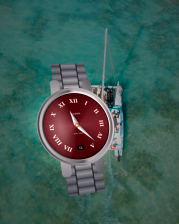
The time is 11:23
